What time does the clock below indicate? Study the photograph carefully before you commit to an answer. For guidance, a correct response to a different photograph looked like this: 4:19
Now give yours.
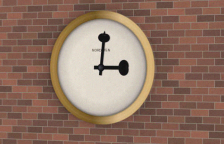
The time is 3:01
